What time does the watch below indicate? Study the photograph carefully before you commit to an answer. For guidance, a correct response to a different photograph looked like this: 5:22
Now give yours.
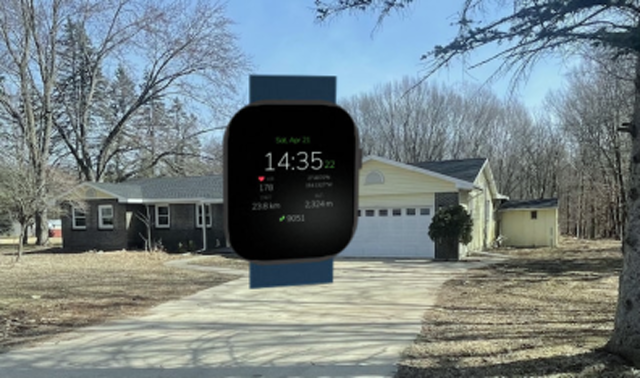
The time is 14:35
